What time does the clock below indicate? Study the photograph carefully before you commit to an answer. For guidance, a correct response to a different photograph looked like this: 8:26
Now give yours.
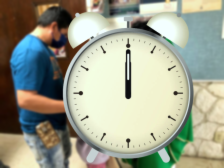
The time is 12:00
